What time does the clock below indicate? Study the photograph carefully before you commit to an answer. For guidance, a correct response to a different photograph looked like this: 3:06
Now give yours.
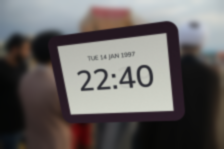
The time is 22:40
